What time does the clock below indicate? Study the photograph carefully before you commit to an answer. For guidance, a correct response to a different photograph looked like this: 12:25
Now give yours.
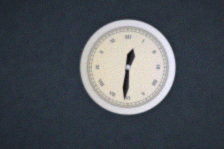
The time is 12:31
